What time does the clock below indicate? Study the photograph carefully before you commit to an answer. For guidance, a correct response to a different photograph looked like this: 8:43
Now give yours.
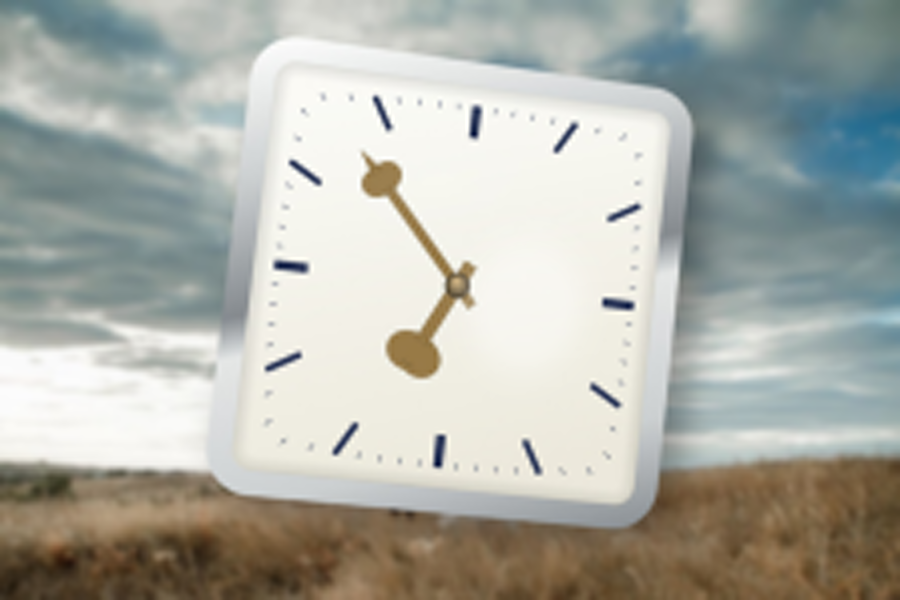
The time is 6:53
